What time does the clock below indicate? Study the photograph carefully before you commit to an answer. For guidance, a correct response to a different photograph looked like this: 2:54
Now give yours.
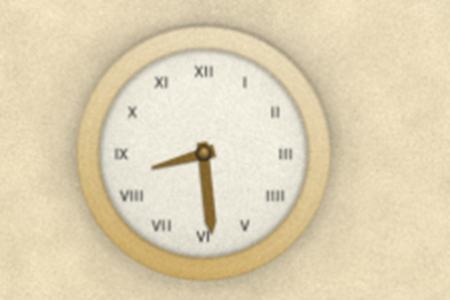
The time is 8:29
